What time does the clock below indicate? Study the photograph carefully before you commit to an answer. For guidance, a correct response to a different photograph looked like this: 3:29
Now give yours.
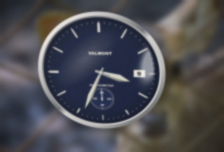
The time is 3:34
